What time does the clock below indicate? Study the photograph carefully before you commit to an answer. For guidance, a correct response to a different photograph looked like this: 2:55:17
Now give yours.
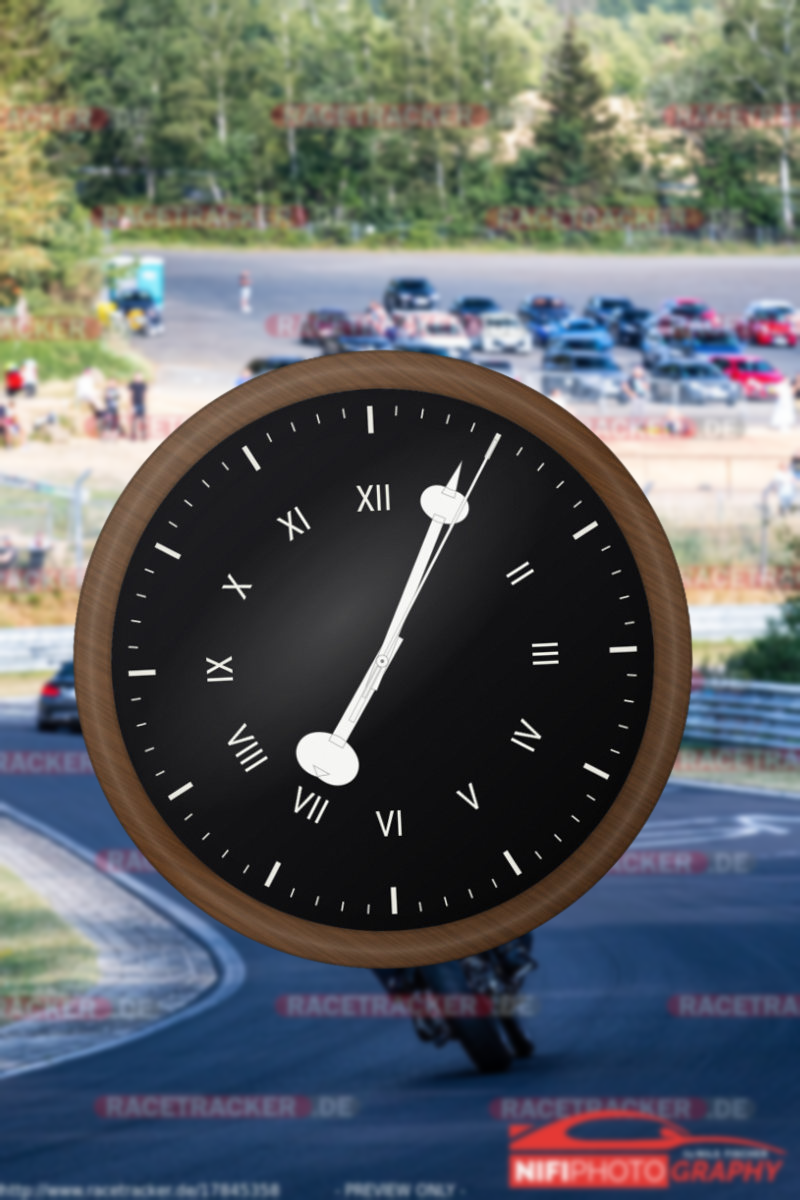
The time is 7:04:05
